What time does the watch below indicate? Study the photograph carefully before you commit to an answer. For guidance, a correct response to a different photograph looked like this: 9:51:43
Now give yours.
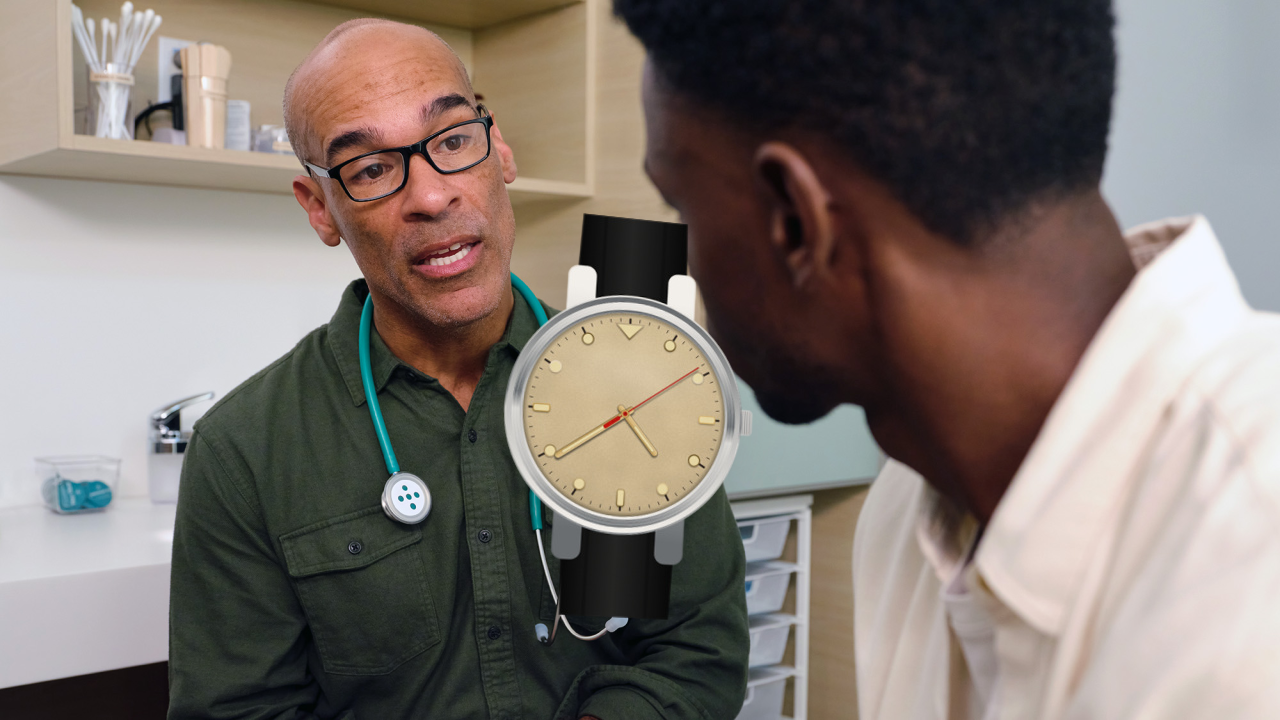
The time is 4:39:09
